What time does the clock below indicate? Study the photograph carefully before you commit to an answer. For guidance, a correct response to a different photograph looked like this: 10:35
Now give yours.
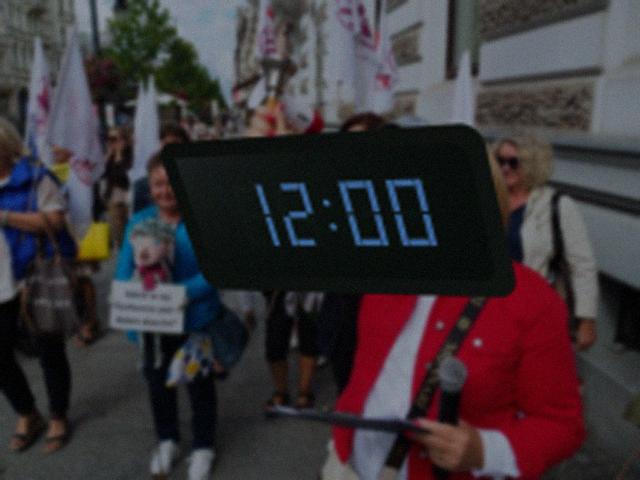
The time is 12:00
